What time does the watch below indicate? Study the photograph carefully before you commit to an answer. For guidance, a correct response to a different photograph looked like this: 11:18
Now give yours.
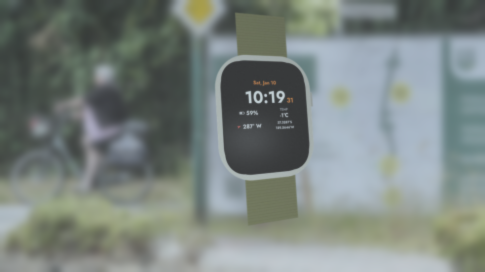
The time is 10:19
